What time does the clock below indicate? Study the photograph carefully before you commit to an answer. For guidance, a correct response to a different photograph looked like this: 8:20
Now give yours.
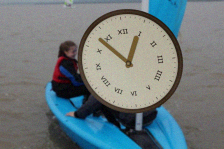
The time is 12:53
